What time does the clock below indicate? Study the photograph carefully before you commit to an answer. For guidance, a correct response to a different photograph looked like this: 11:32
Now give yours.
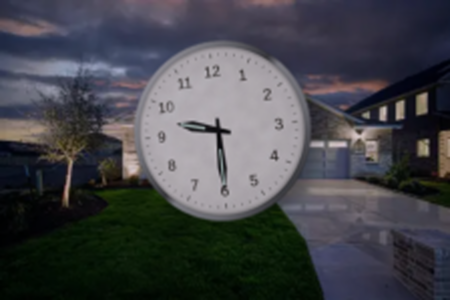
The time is 9:30
